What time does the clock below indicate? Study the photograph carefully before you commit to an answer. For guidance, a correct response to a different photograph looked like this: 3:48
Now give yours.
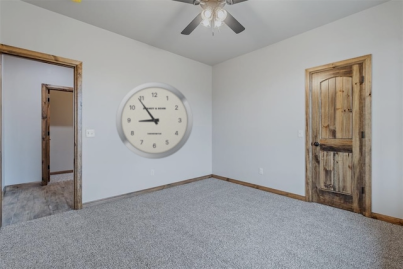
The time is 8:54
